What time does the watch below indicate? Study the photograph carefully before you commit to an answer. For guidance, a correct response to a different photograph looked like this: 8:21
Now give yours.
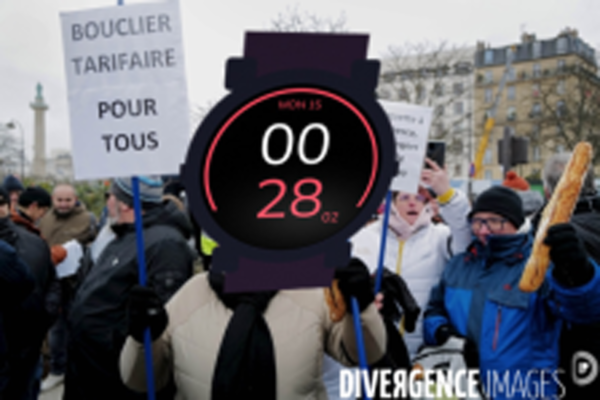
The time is 0:28
